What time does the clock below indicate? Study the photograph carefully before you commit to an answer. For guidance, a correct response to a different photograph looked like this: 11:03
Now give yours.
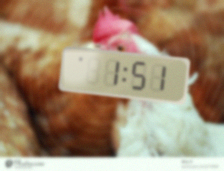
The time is 1:51
